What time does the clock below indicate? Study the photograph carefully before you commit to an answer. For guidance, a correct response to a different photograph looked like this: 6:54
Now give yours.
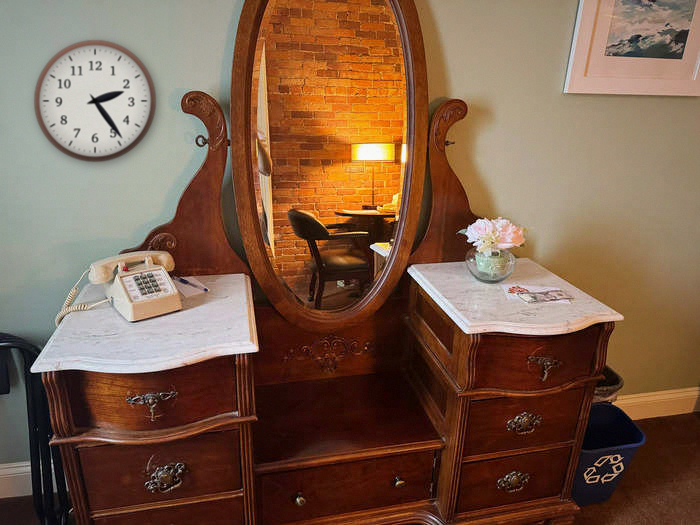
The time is 2:24
